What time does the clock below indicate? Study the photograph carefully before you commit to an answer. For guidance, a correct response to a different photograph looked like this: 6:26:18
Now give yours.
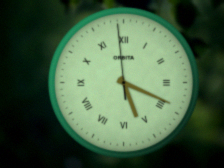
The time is 5:18:59
